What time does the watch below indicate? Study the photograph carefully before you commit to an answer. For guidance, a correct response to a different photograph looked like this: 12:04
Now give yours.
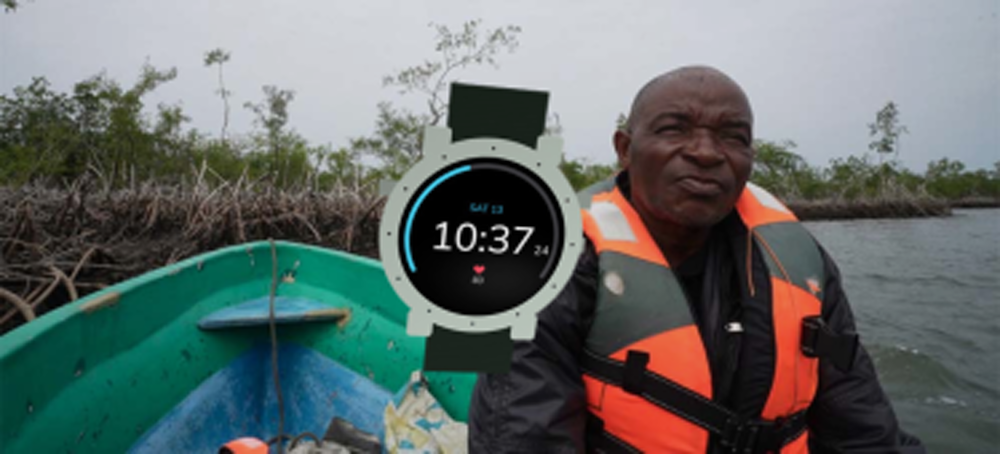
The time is 10:37
